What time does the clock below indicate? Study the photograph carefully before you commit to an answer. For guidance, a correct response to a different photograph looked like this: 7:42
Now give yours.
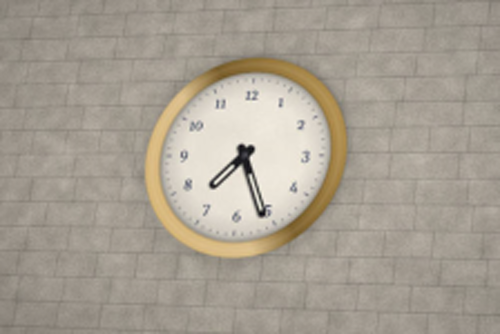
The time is 7:26
